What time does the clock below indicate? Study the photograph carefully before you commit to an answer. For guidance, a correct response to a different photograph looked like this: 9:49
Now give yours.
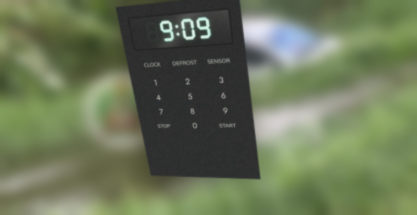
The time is 9:09
